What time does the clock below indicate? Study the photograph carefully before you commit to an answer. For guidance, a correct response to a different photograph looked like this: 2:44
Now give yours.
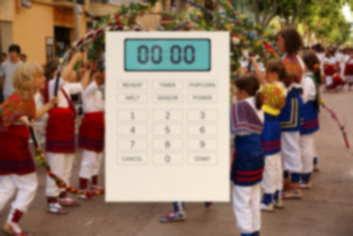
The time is 0:00
